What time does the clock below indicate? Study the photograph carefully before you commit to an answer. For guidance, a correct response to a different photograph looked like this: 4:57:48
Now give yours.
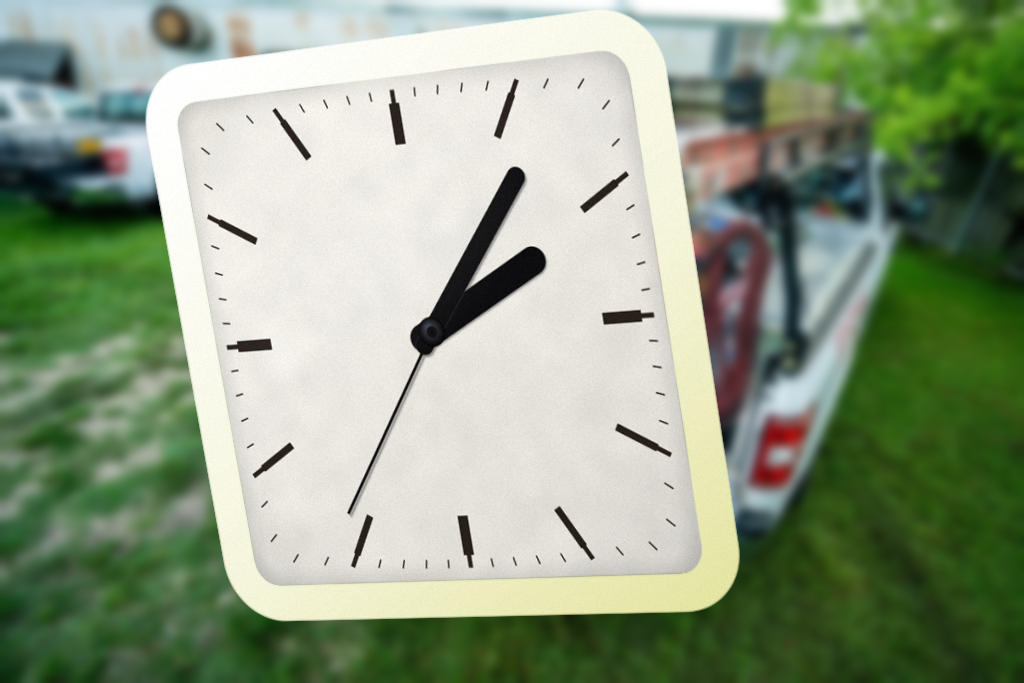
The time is 2:06:36
